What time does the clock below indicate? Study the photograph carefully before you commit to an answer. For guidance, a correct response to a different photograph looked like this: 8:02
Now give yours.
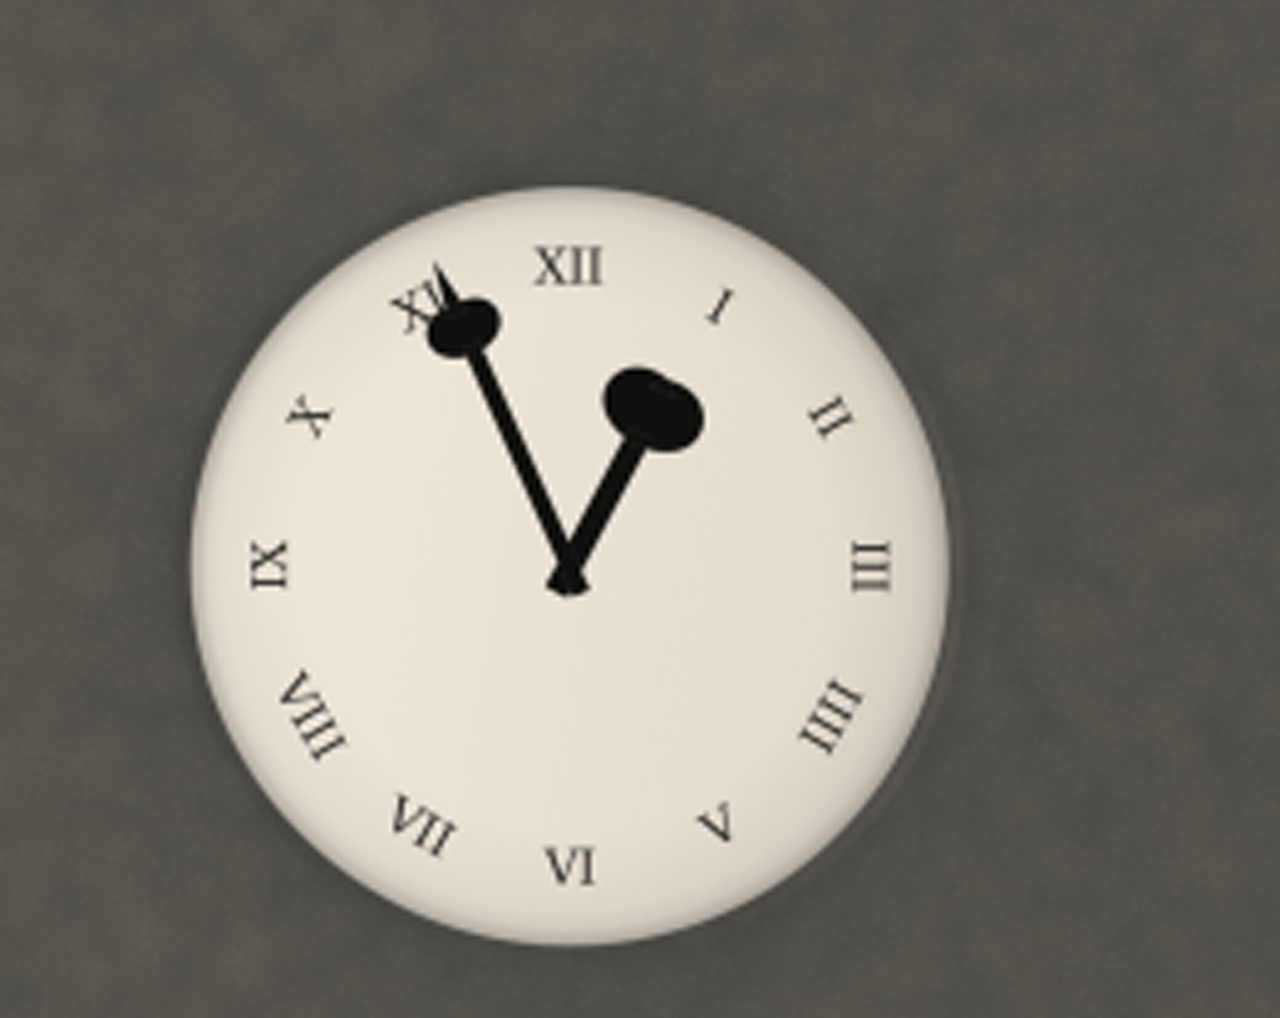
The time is 12:56
